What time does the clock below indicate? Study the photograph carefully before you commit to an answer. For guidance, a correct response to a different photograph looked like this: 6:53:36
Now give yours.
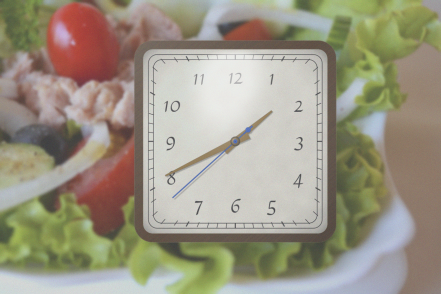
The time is 1:40:38
